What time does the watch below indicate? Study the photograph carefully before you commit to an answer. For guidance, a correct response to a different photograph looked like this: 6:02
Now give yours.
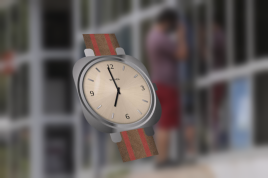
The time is 6:59
